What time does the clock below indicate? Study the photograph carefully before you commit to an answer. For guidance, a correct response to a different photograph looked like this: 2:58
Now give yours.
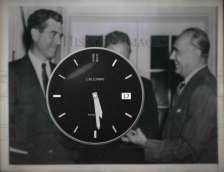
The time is 5:29
